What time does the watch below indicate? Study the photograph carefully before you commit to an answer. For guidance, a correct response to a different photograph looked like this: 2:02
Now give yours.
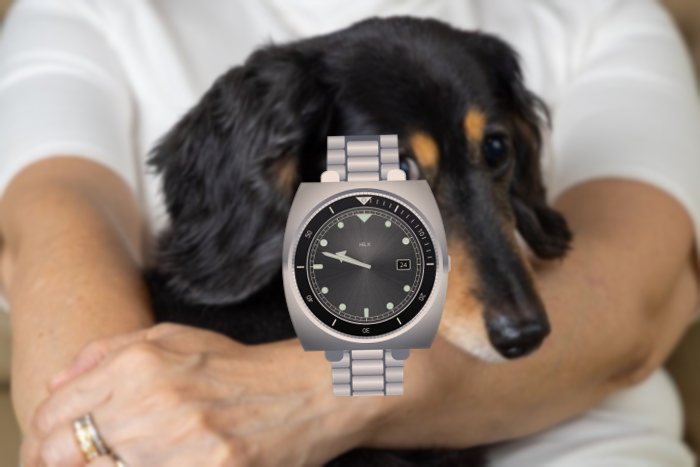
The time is 9:48
